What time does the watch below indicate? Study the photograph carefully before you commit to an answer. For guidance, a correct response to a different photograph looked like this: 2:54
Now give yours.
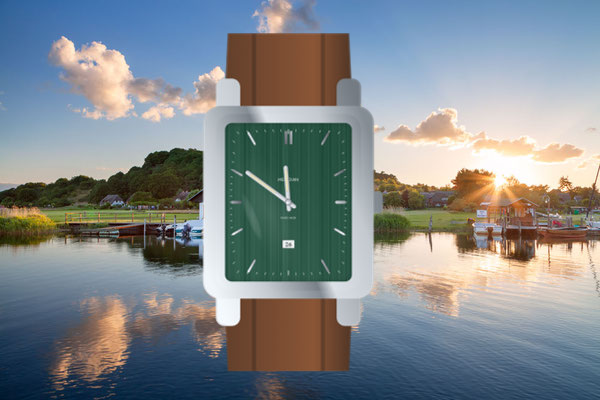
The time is 11:51
